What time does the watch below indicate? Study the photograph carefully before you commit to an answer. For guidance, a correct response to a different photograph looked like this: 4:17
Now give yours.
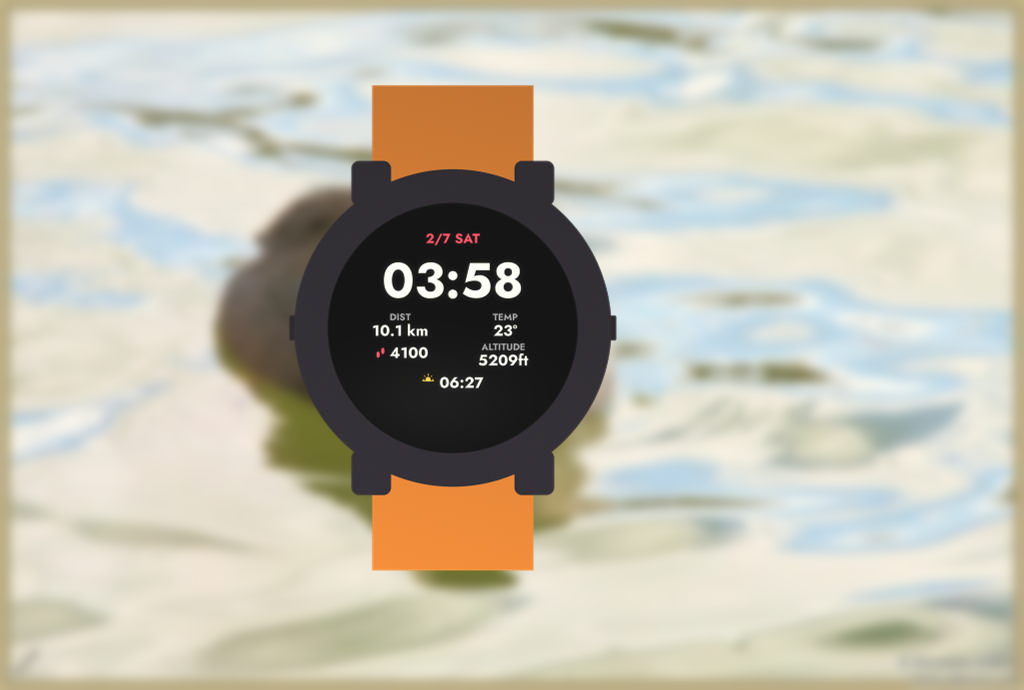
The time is 3:58
